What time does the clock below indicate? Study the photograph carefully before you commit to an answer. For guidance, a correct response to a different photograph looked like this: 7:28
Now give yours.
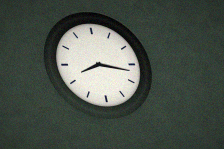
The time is 8:17
